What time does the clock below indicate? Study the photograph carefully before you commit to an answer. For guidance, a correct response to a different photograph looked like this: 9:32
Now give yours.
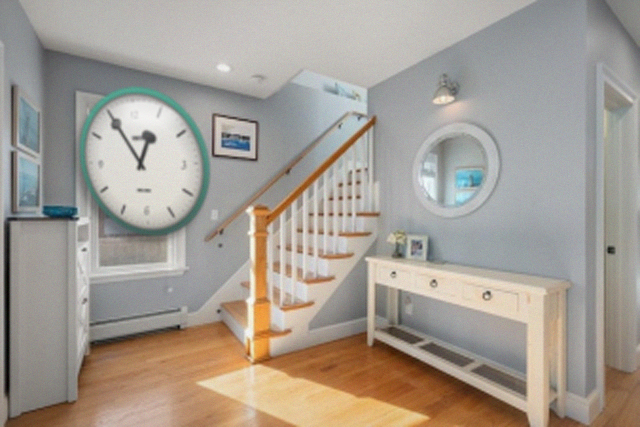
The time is 12:55
